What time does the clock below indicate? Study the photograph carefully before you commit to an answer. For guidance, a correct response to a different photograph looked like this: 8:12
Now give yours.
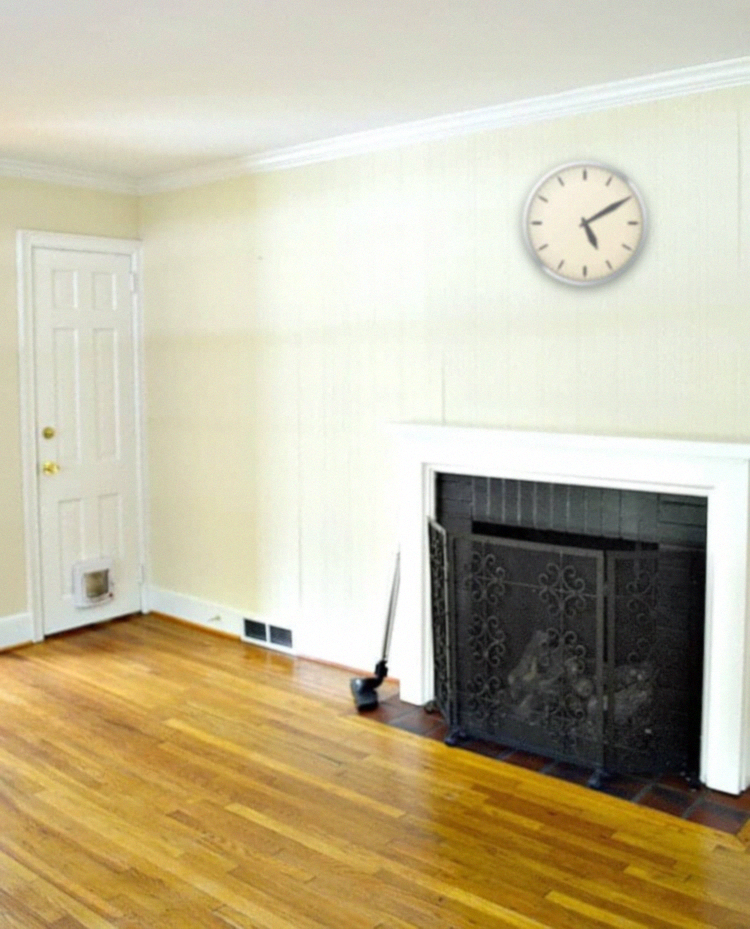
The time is 5:10
